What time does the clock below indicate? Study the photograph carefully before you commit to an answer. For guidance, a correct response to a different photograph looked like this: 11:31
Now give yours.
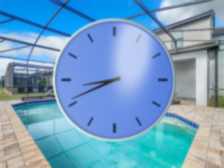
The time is 8:41
